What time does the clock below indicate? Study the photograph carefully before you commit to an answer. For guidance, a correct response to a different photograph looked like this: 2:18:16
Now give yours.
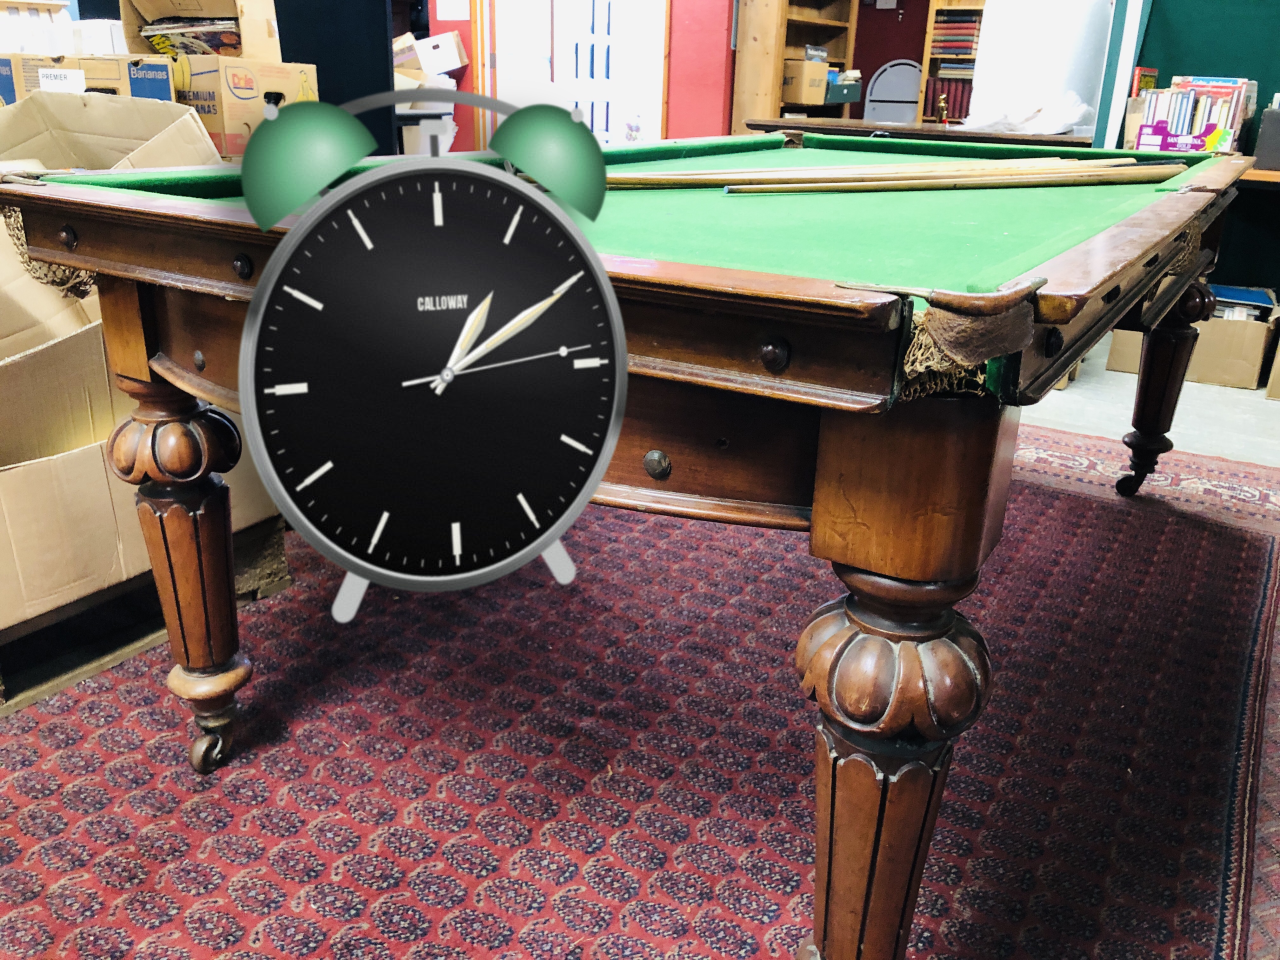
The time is 1:10:14
